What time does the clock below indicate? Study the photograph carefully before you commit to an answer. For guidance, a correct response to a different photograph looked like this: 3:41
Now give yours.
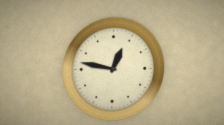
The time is 12:47
